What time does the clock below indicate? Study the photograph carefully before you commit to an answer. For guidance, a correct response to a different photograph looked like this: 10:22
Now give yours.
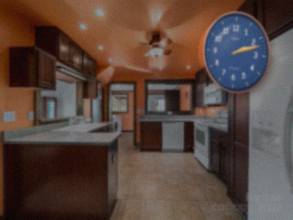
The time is 2:12
